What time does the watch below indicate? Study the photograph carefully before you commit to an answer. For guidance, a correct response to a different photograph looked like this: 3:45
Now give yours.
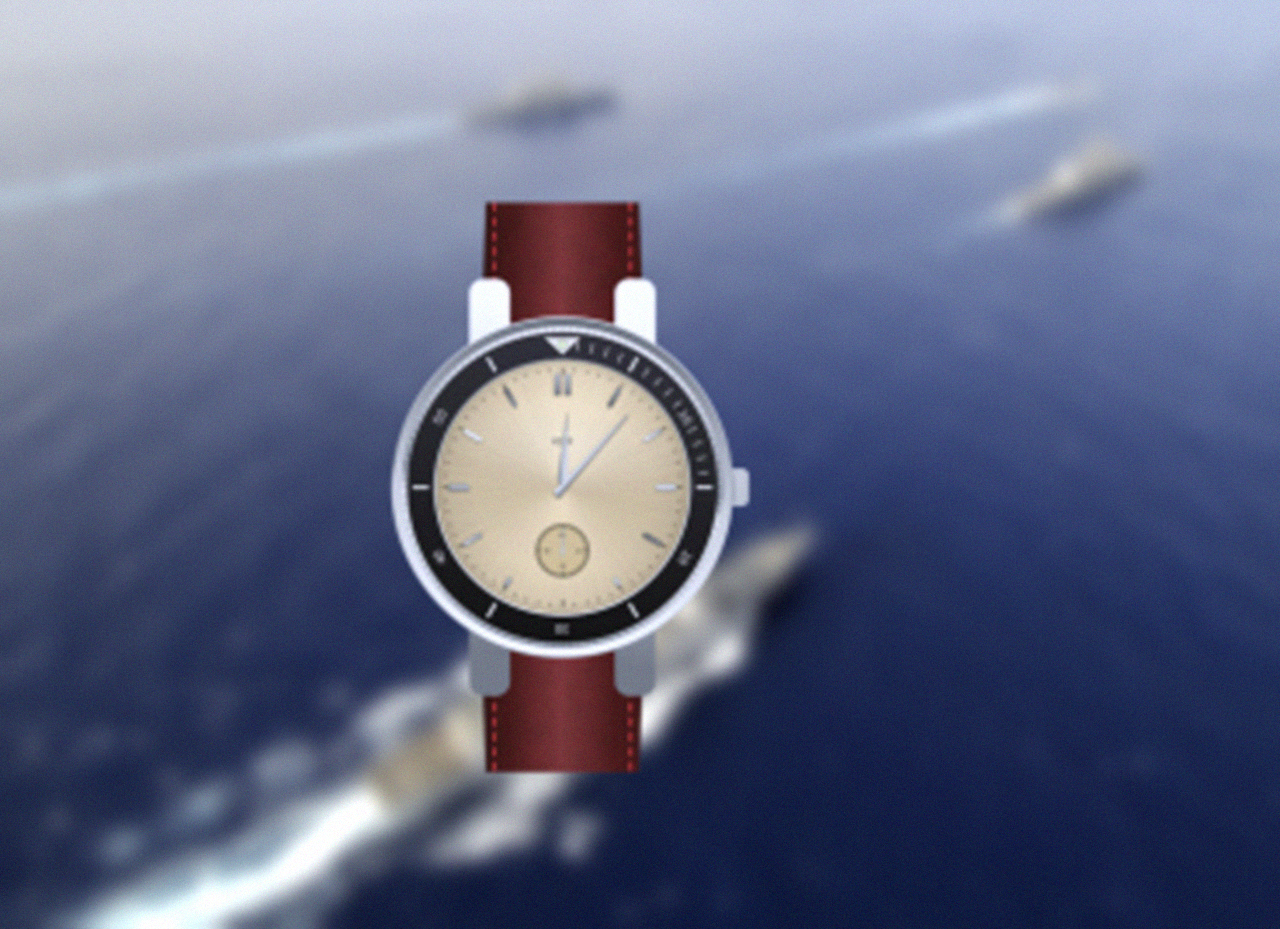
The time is 12:07
